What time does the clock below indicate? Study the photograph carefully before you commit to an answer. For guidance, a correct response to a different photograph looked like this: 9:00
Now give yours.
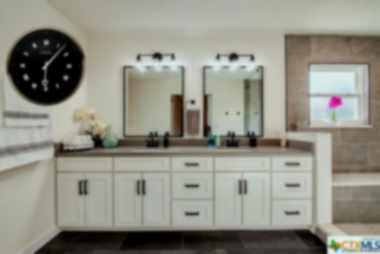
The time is 6:07
